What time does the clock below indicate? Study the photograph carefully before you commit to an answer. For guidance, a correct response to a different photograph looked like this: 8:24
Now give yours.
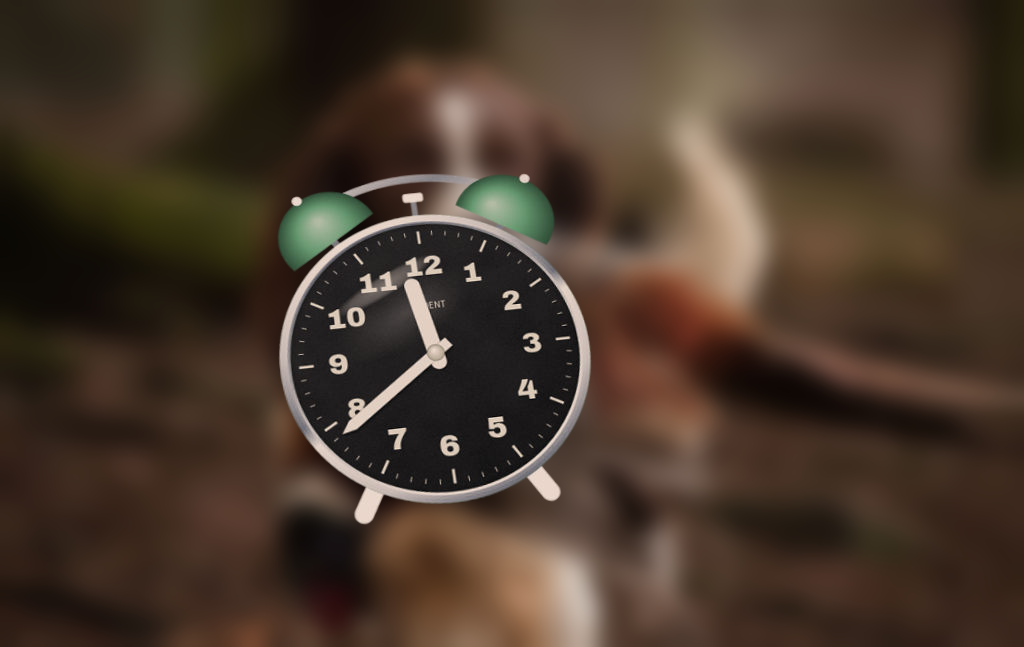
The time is 11:39
